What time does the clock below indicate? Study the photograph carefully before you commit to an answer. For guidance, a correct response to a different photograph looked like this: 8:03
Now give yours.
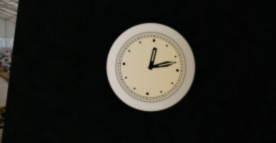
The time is 12:12
